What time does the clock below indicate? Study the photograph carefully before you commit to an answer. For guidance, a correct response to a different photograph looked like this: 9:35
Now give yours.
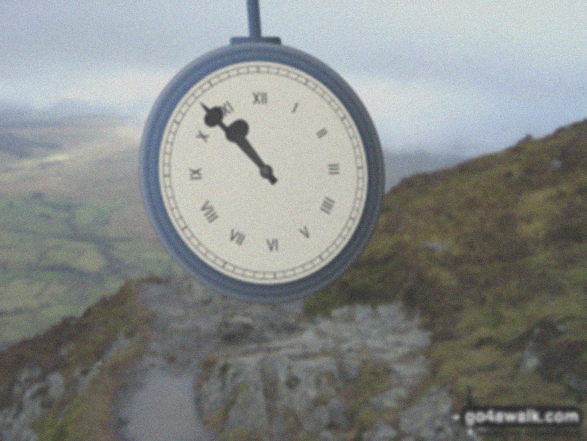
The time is 10:53
